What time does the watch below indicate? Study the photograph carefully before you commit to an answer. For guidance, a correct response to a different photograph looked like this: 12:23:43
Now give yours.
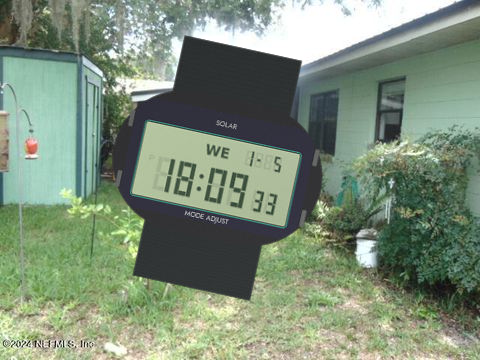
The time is 18:09:33
